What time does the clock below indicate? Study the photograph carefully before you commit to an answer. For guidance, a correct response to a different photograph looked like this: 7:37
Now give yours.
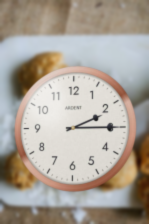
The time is 2:15
